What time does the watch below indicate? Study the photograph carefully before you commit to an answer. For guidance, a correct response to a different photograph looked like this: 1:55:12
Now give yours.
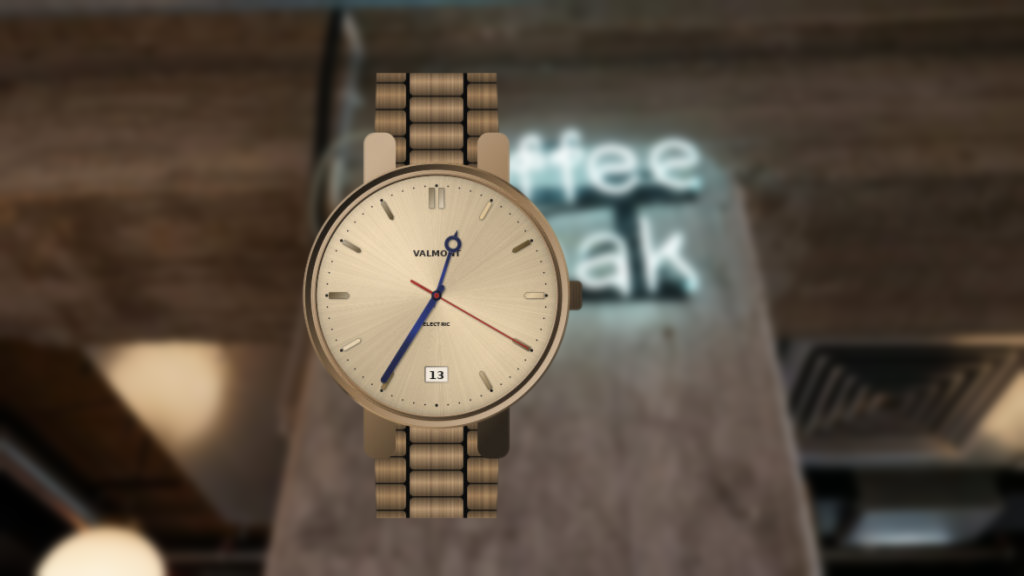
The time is 12:35:20
